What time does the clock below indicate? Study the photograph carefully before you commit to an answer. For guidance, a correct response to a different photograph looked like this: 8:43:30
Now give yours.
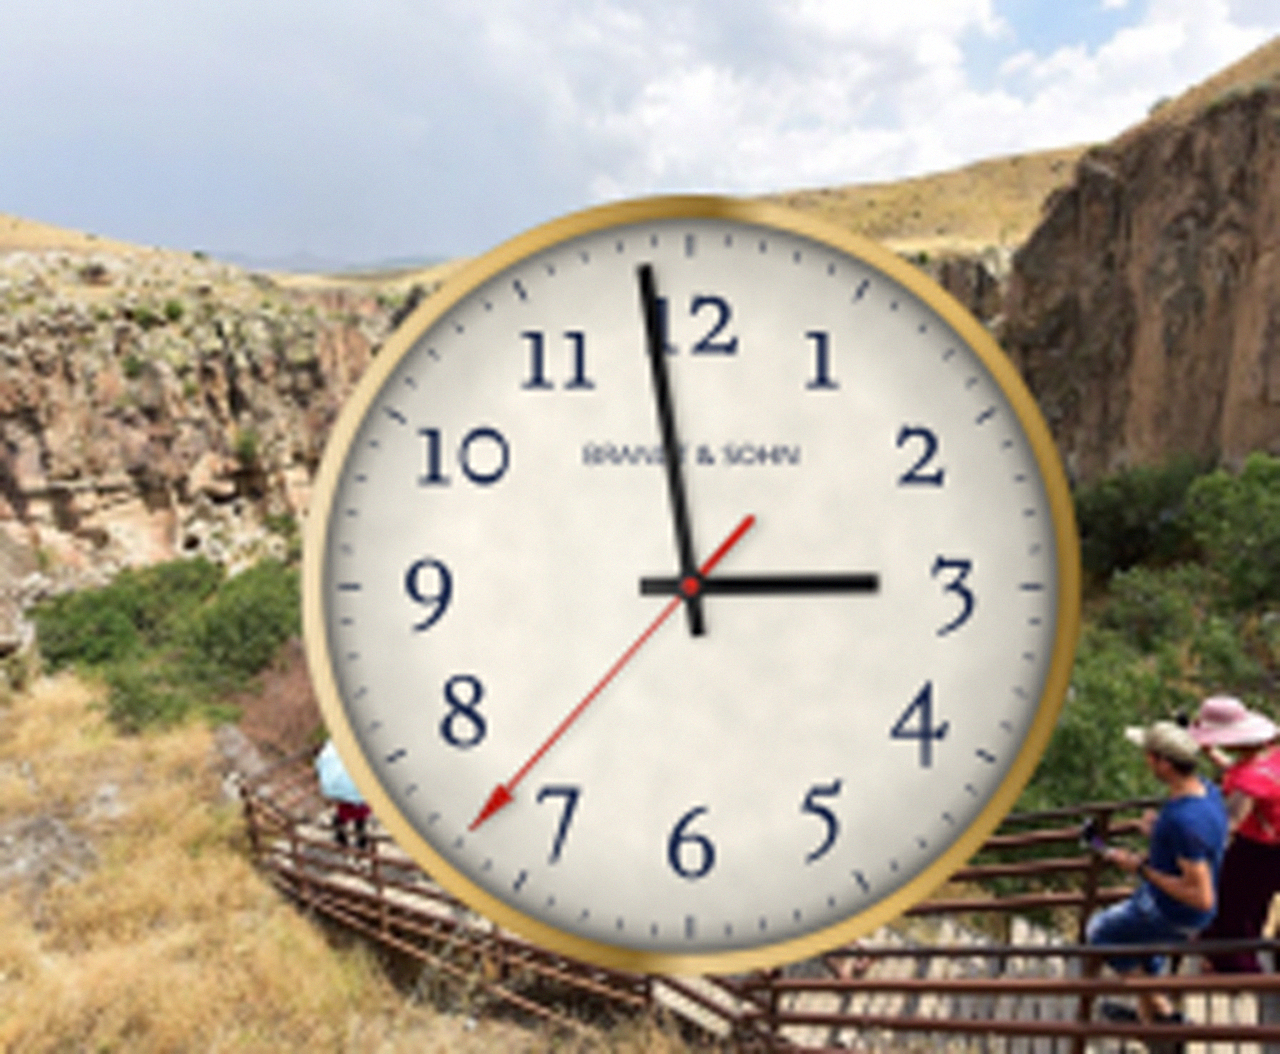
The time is 2:58:37
